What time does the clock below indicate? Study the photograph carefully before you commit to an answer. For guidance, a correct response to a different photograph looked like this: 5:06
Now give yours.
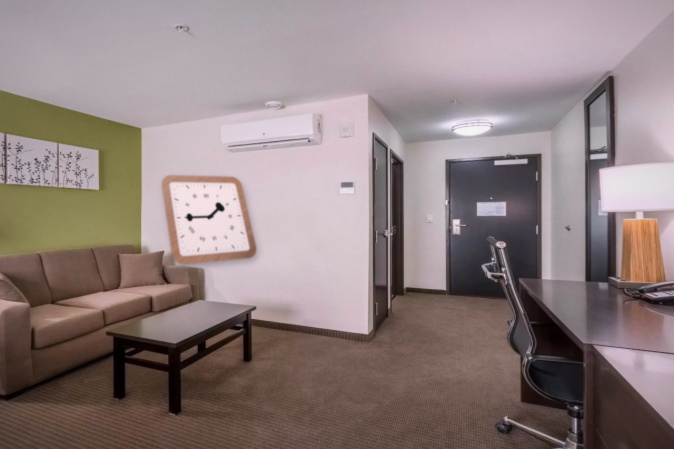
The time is 1:45
